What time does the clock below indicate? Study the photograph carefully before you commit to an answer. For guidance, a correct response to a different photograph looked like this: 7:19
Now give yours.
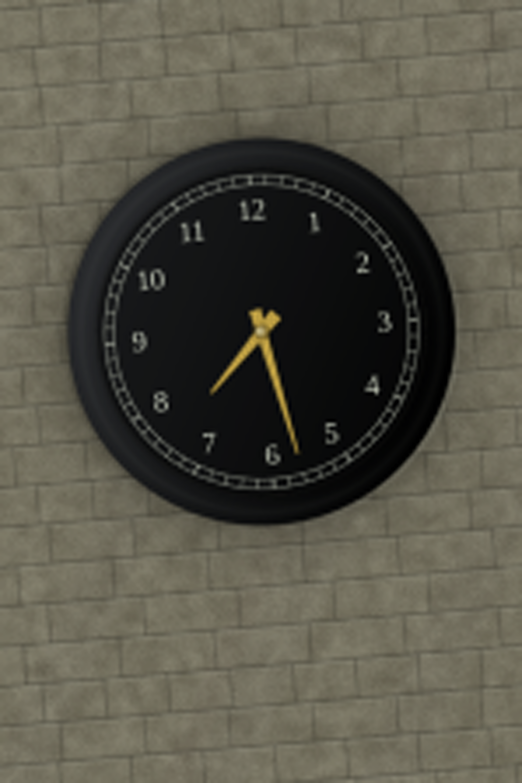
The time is 7:28
